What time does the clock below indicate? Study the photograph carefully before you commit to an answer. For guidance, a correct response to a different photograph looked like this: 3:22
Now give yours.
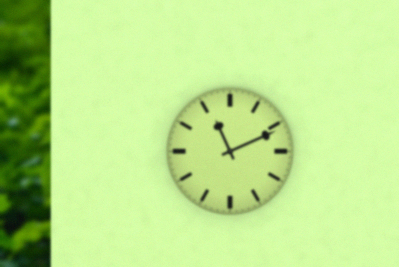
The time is 11:11
